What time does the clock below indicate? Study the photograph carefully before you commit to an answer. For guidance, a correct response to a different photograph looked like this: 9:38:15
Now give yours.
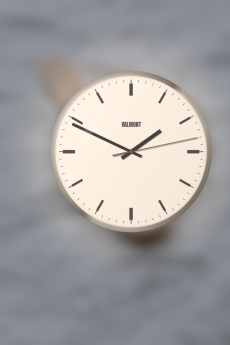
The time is 1:49:13
